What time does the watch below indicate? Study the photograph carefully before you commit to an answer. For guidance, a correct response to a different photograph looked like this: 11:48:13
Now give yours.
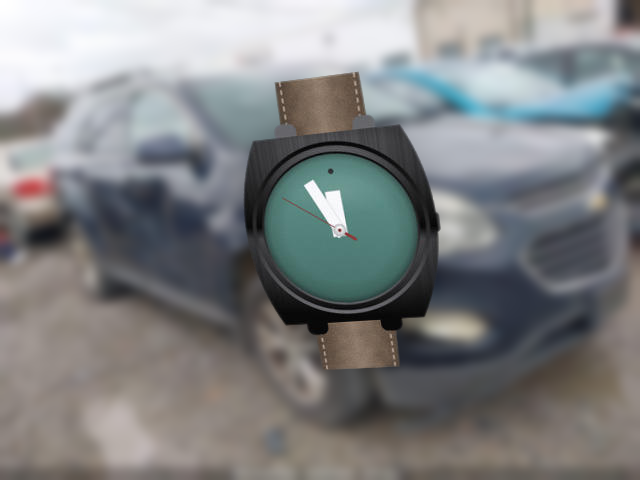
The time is 11:55:51
